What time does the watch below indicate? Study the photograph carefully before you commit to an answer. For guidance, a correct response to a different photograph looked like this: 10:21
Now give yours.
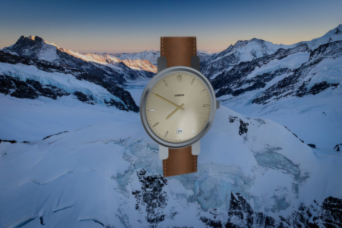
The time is 7:50
